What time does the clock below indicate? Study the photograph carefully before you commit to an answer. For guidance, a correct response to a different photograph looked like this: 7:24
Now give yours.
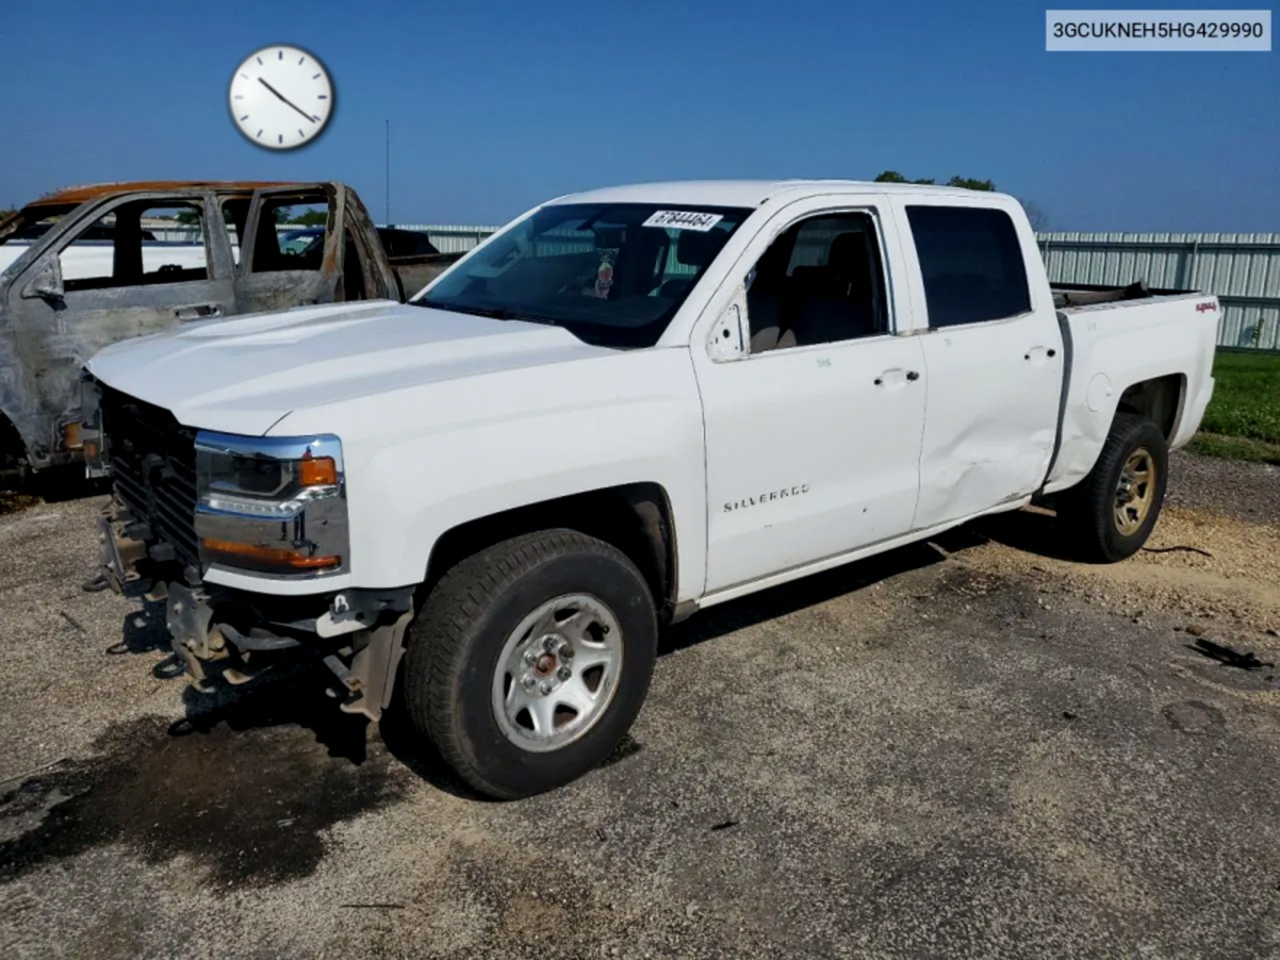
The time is 10:21
